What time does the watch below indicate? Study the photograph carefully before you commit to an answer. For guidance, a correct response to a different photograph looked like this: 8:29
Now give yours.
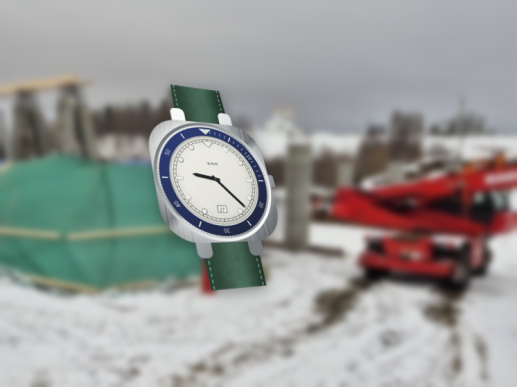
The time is 9:23
